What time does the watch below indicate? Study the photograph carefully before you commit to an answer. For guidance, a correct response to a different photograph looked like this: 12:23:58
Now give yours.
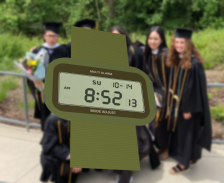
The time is 8:52:13
